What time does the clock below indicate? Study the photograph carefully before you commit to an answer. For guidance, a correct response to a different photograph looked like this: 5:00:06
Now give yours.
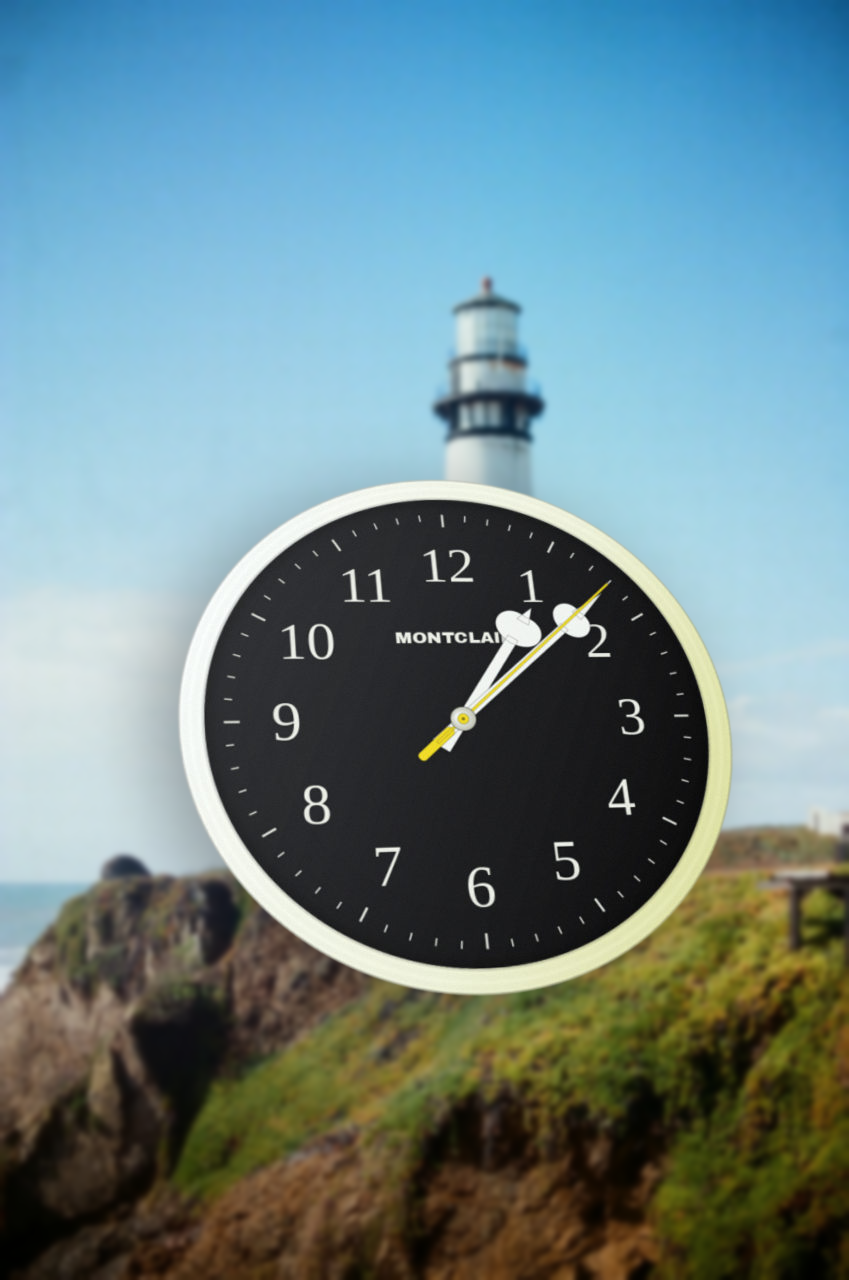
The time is 1:08:08
